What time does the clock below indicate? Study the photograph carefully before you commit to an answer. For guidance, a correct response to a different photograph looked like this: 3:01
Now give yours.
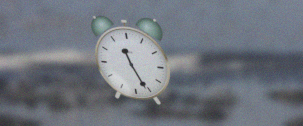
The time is 11:26
